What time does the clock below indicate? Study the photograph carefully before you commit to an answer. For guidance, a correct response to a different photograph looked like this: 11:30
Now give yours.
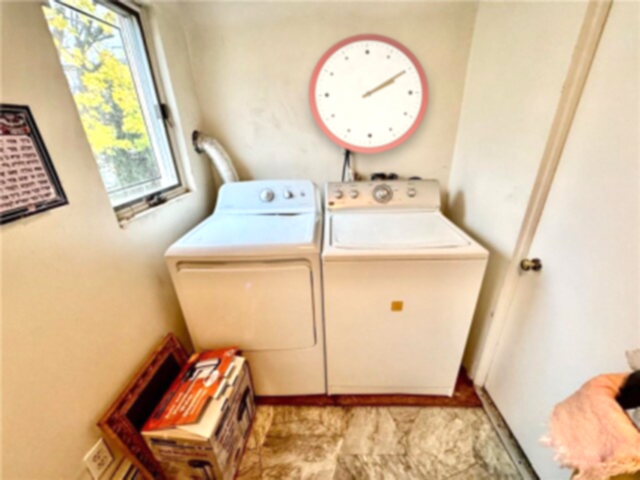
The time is 2:10
